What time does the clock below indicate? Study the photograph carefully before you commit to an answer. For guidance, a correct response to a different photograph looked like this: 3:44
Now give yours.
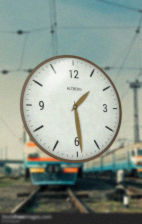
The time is 1:29
